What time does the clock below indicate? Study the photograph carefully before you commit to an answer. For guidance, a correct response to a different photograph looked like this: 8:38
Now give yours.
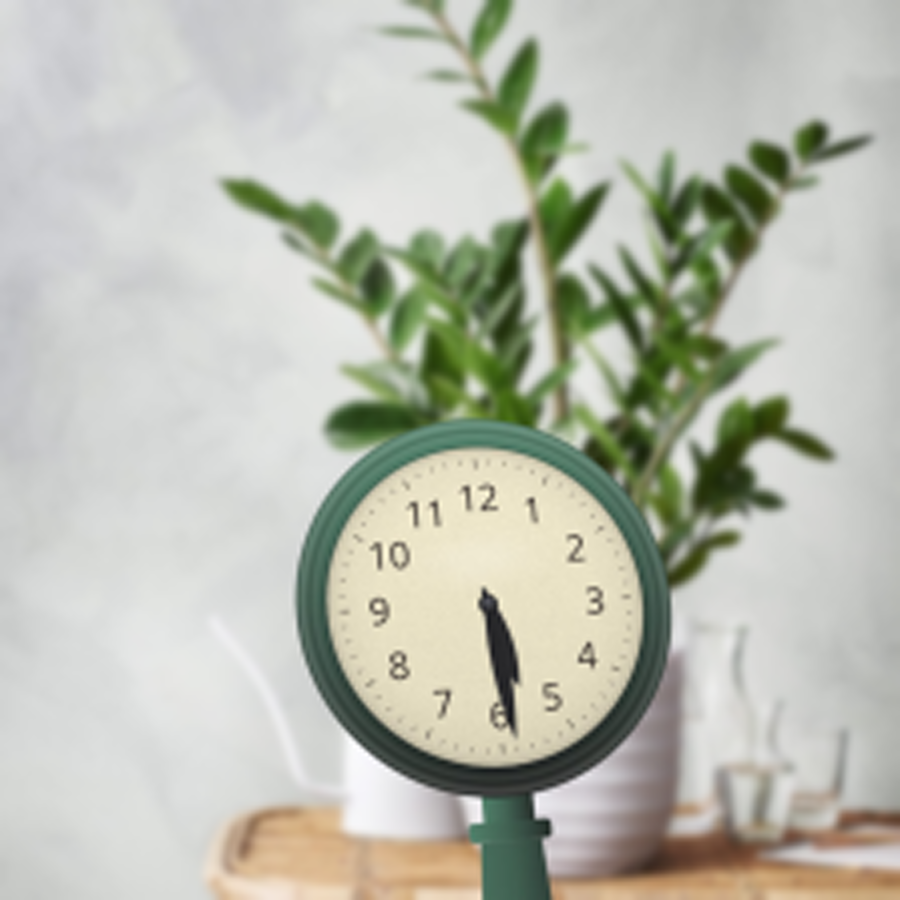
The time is 5:29
